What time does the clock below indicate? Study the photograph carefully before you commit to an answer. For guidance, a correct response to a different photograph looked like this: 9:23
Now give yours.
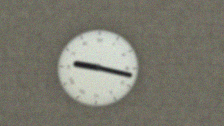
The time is 9:17
